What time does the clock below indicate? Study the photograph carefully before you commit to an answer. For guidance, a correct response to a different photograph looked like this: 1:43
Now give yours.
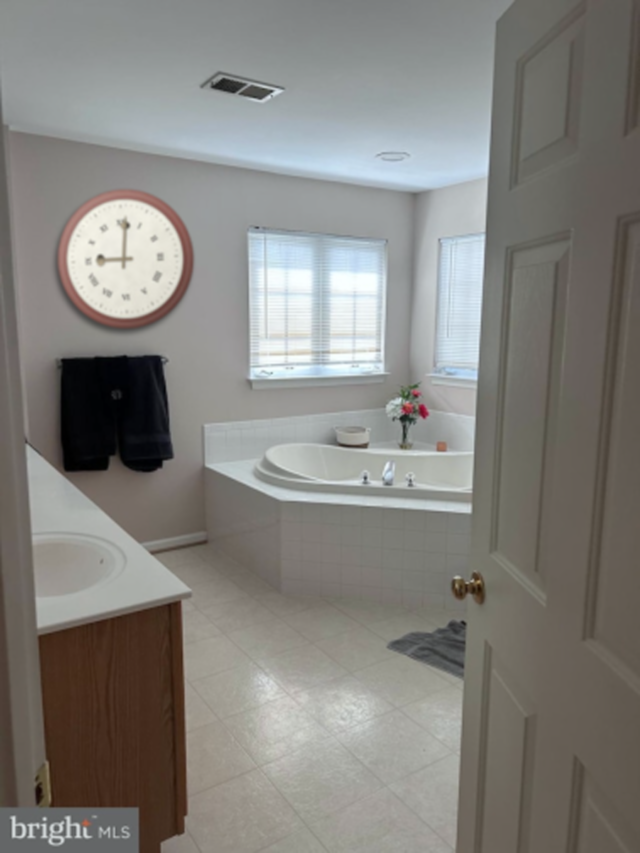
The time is 9:01
